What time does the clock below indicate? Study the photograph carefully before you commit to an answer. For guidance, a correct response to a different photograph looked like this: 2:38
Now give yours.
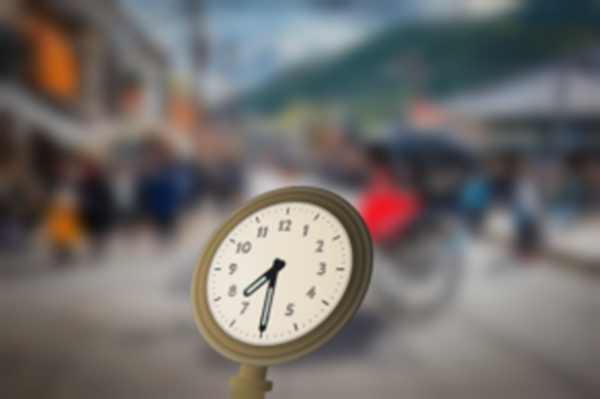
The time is 7:30
